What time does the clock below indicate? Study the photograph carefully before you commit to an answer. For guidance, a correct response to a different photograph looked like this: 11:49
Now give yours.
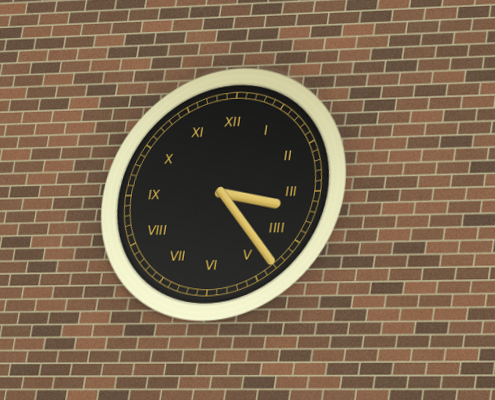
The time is 3:23
